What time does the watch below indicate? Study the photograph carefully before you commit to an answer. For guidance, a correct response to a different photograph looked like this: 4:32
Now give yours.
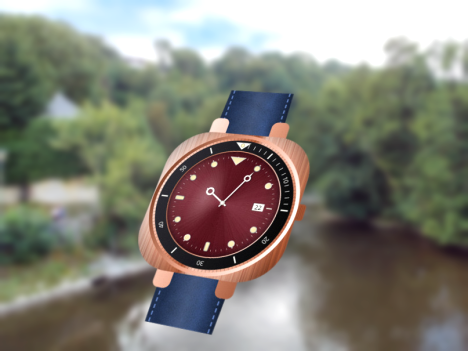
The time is 10:05
